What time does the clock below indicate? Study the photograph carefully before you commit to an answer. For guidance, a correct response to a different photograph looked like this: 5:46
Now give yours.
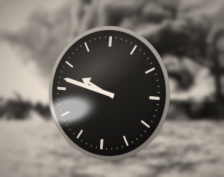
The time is 9:47
